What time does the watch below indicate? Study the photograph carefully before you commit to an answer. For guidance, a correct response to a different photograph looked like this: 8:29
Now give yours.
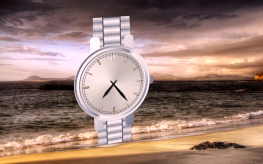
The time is 7:24
